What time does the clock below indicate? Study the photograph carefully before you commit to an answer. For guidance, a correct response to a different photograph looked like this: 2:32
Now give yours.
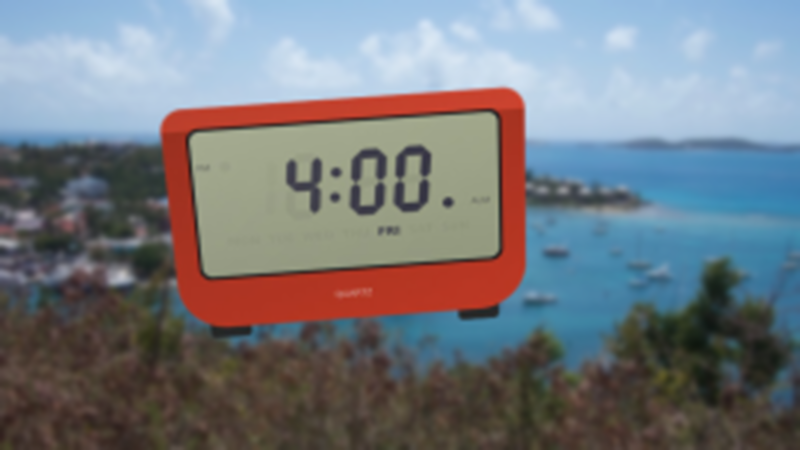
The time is 4:00
